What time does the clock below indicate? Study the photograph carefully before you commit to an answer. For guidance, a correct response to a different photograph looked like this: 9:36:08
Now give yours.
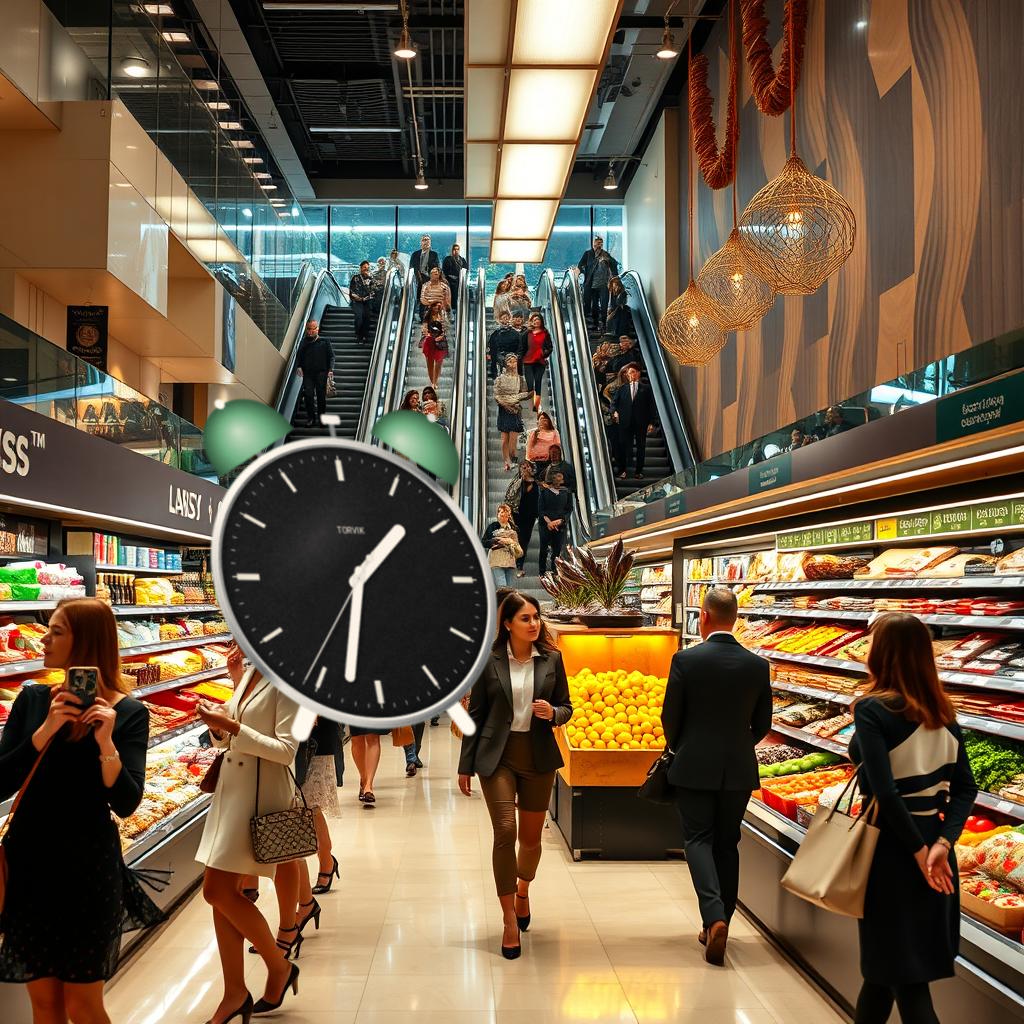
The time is 1:32:36
